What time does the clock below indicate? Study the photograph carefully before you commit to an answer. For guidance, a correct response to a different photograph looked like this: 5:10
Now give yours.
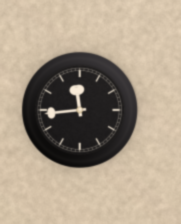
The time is 11:44
